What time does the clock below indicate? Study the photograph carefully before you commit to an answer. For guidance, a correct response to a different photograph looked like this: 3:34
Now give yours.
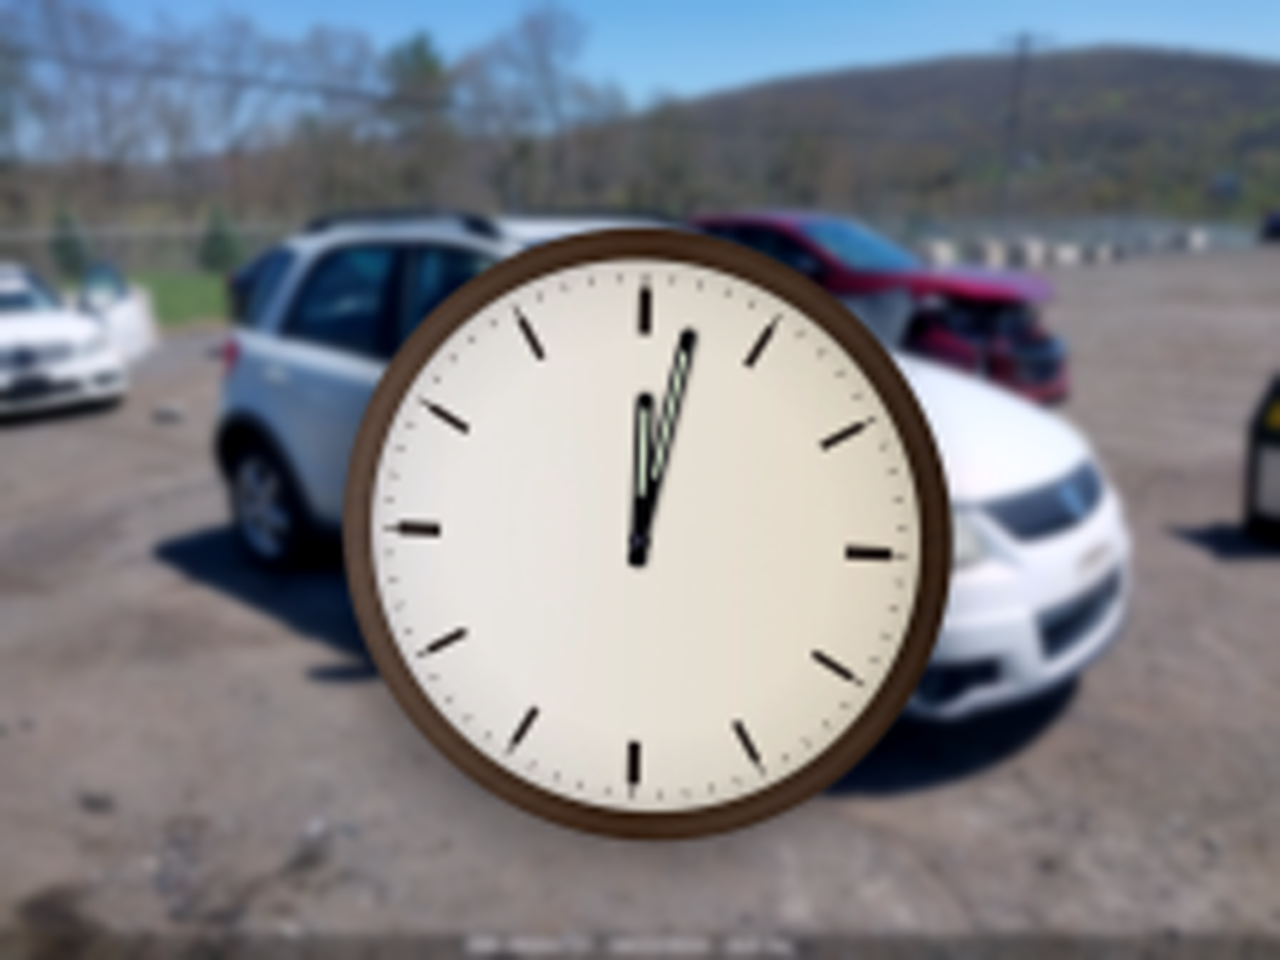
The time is 12:02
